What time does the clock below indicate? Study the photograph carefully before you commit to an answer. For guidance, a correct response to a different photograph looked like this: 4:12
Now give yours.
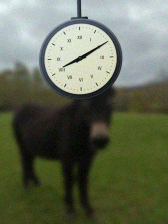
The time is 8:10
